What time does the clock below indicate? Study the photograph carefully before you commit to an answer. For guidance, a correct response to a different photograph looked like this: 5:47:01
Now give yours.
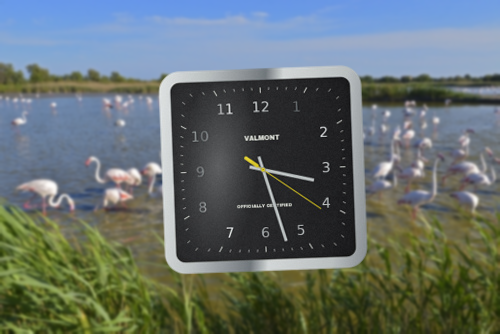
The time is 3:27:21
